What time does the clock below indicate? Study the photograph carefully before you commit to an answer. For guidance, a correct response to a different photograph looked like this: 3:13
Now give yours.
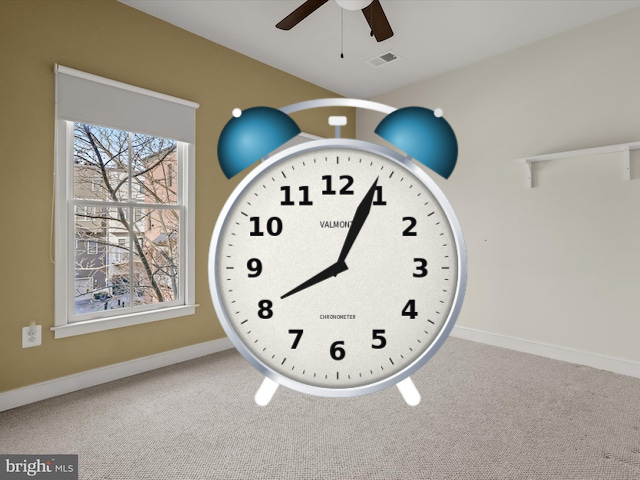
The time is 8:04
